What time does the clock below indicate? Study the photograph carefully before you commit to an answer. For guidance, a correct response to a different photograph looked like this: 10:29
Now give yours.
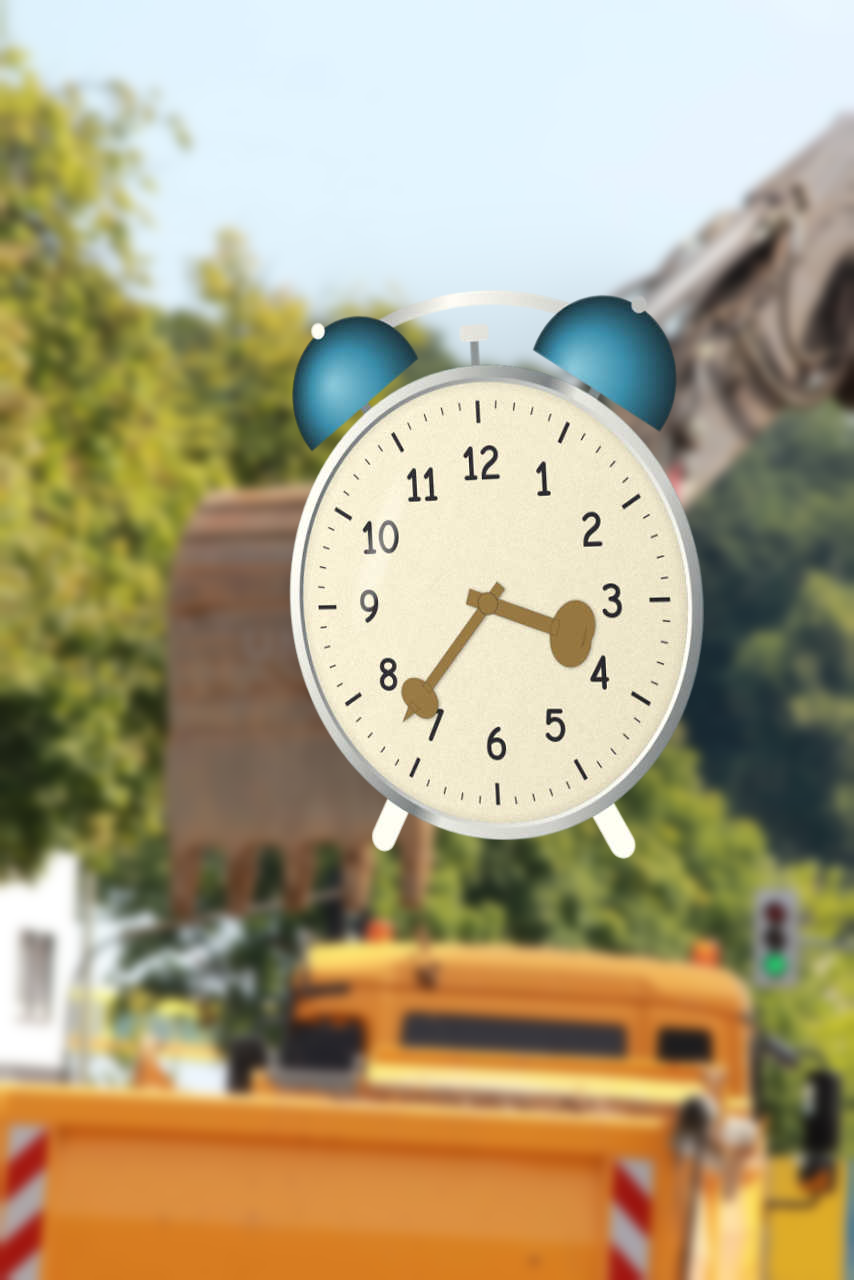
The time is 3:37
